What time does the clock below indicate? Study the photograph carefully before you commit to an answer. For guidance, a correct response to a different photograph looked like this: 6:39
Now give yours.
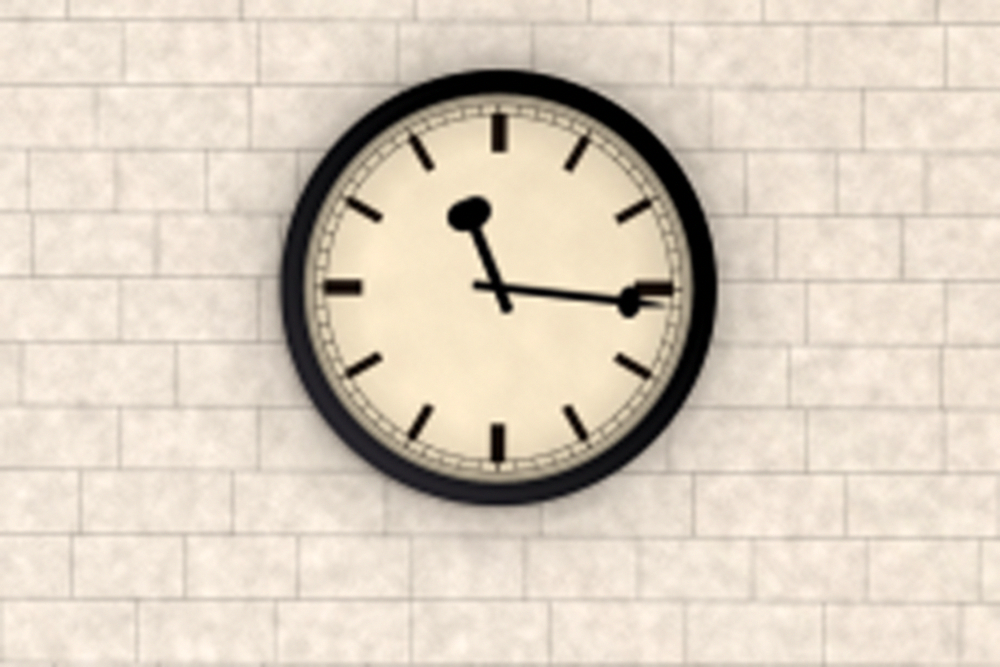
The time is 11:16
